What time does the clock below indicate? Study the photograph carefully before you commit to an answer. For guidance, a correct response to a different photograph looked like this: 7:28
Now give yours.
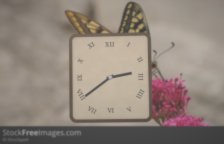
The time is 2:39
